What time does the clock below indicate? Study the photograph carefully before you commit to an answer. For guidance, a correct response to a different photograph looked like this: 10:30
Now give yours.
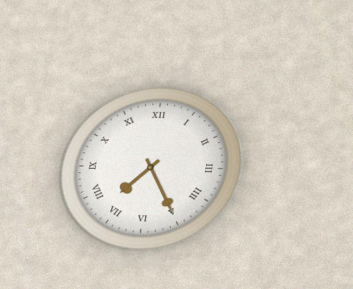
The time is 7:25
